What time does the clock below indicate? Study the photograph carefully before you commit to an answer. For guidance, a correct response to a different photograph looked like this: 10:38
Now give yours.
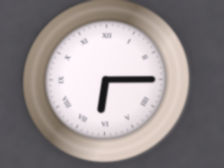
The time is 6:15
